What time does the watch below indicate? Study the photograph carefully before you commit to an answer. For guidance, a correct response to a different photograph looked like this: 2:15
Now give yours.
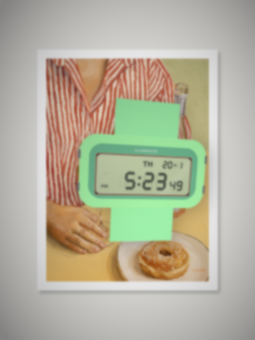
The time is 5:23
